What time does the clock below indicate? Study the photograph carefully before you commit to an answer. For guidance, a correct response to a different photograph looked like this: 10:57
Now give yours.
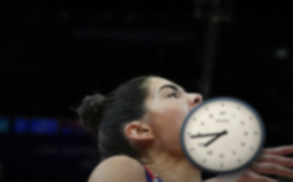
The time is 7:44
